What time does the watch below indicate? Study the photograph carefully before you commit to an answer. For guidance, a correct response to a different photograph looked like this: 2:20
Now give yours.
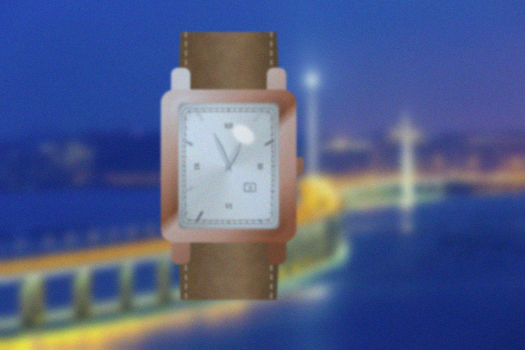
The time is 12:56
